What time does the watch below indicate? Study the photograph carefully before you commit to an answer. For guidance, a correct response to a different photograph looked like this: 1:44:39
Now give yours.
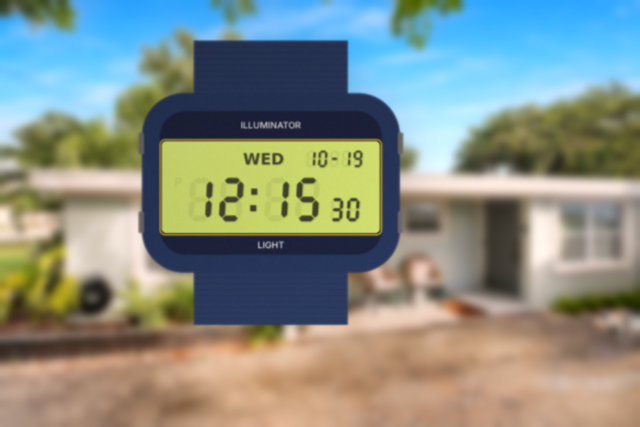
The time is 12:15:30
